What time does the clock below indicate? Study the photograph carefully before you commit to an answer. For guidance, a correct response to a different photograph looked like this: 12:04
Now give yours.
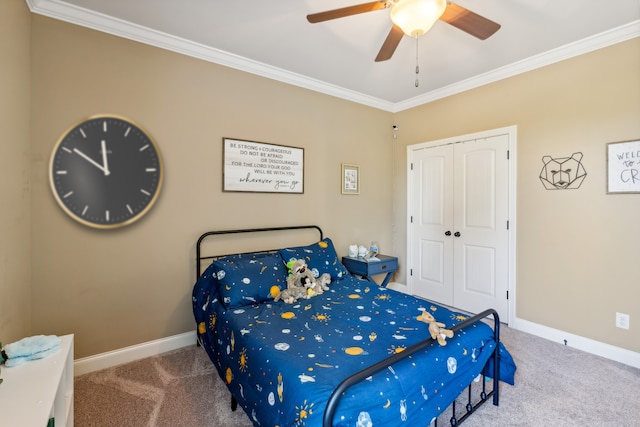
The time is 11:51
